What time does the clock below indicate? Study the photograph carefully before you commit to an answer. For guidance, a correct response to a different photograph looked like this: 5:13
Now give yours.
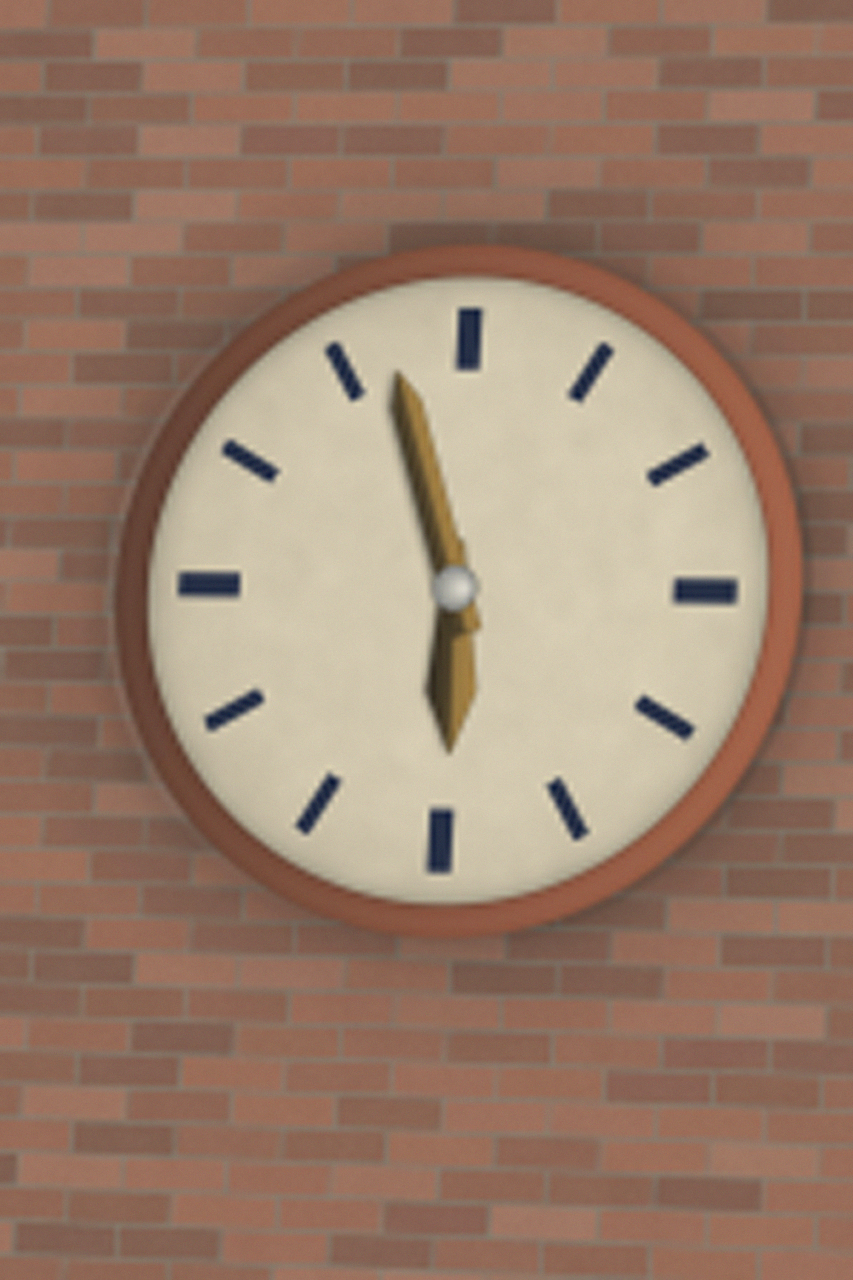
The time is 5:57
